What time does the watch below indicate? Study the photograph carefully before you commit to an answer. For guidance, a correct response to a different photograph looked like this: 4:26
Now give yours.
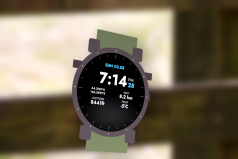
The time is 7:14
